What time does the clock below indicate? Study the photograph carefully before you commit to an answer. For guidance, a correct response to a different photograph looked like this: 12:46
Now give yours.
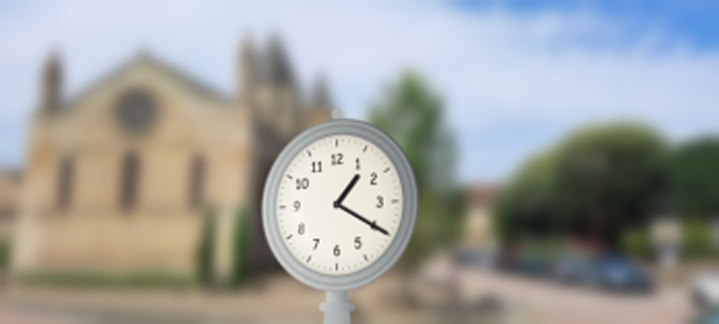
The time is 1:20
